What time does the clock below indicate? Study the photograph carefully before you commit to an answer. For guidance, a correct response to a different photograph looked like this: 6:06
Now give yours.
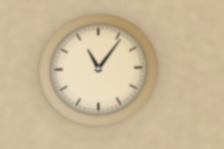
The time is 11:06
